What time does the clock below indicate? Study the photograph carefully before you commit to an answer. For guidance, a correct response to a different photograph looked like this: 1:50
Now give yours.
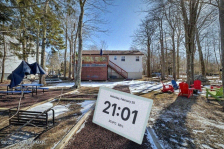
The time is 21:01
